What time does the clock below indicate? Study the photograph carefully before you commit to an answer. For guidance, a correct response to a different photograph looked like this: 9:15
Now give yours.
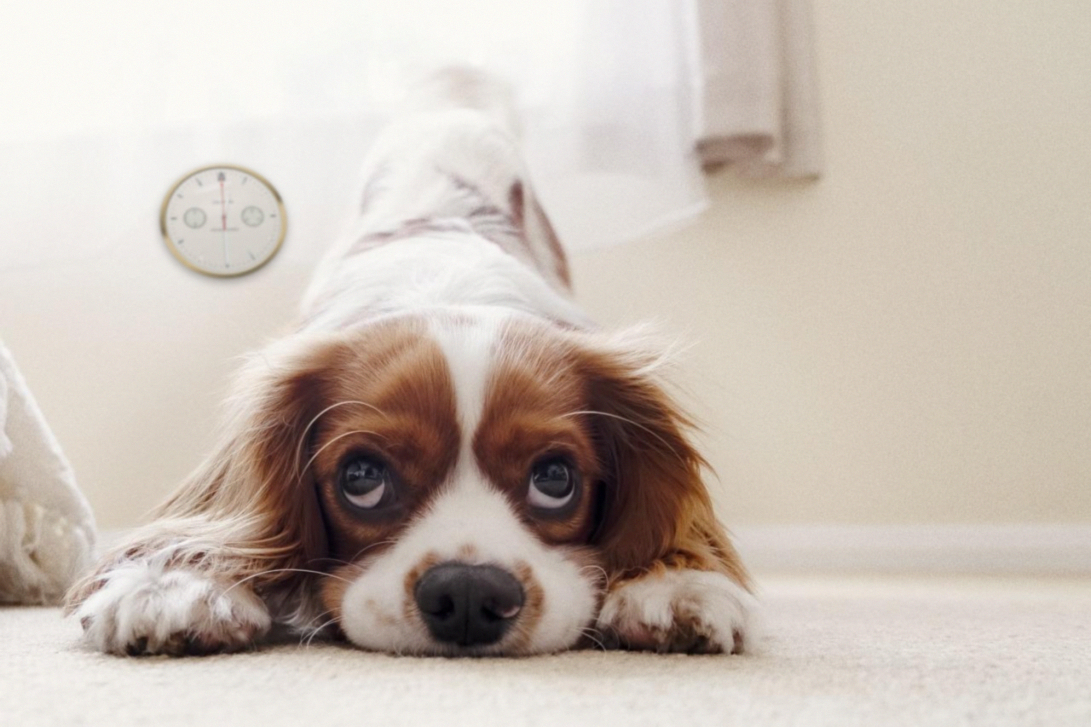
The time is 12:30
